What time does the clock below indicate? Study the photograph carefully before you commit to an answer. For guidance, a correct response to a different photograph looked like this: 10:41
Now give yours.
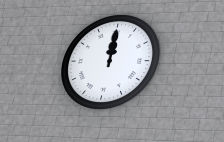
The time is 12:00
